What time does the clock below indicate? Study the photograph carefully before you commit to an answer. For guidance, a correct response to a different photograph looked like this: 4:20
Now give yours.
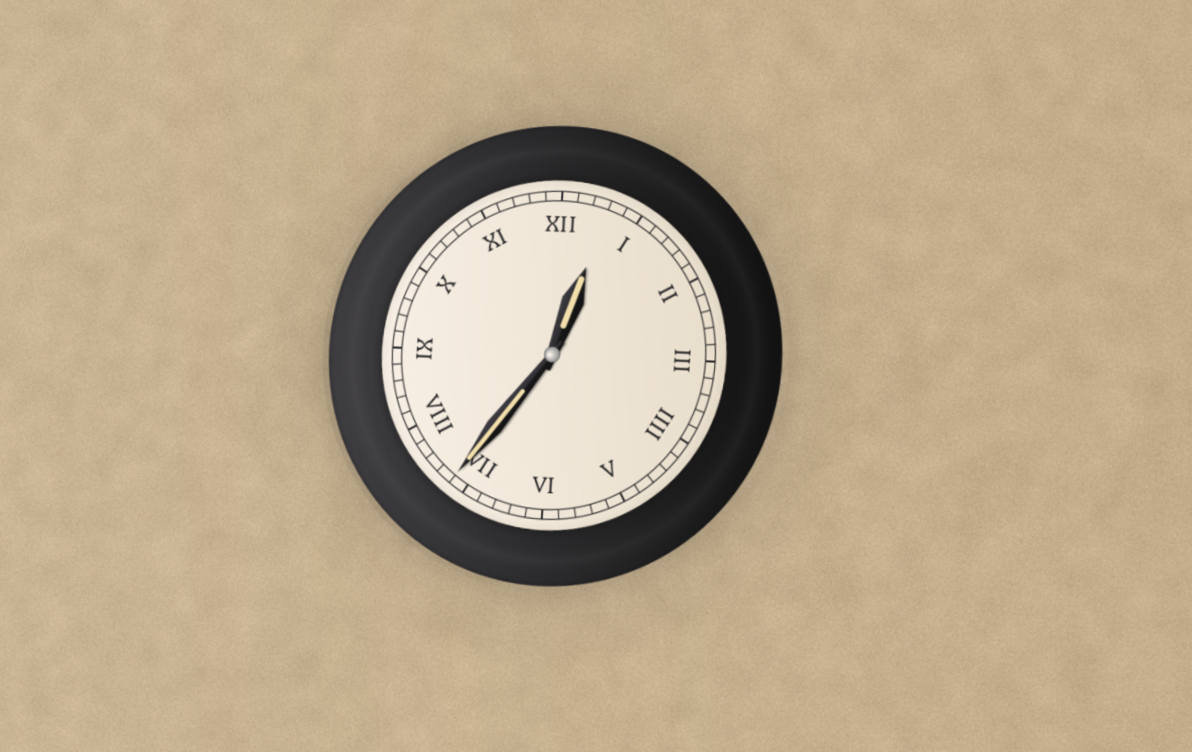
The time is 12:36
